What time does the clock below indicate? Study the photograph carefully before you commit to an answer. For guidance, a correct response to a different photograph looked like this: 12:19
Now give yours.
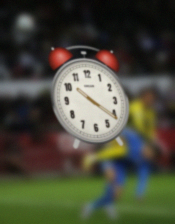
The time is 10:21
